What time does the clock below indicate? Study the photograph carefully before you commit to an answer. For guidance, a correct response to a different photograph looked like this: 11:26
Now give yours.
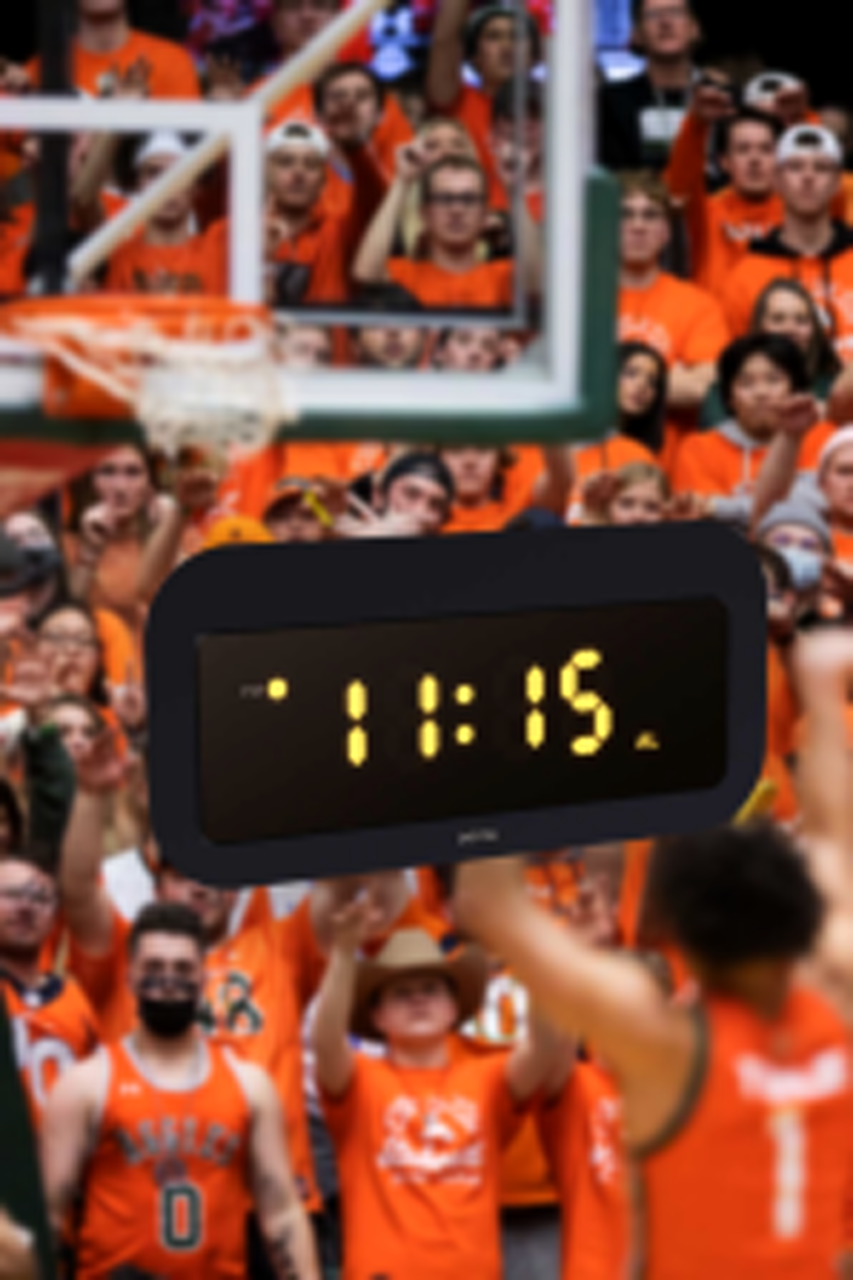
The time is 11:15
